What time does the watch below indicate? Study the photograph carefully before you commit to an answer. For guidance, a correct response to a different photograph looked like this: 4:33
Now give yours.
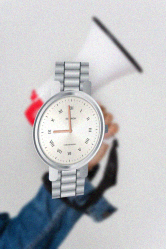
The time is 8:59
